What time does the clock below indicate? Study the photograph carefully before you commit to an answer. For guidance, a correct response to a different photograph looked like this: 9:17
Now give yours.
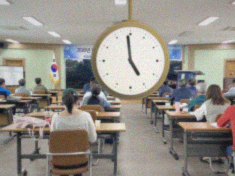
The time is 4:59
